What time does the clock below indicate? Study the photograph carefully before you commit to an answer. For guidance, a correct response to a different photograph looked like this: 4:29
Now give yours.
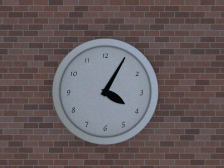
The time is 4:05
